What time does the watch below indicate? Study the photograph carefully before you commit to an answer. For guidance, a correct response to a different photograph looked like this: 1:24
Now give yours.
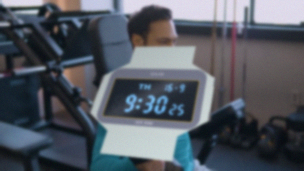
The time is 9:30
